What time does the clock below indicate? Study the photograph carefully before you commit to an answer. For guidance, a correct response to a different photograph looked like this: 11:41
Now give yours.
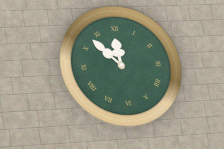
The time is 11:53
